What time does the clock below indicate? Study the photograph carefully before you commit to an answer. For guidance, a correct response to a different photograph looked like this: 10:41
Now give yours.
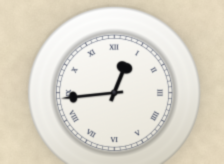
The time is 12:44
